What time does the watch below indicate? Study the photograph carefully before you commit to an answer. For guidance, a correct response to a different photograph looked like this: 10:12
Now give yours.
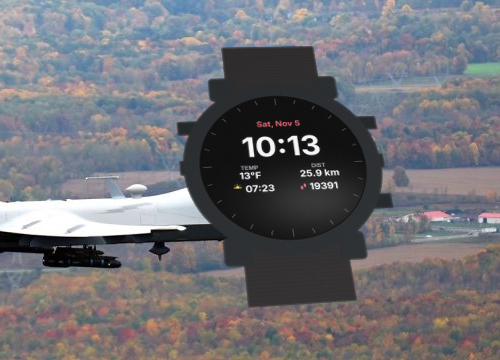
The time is 10:13
